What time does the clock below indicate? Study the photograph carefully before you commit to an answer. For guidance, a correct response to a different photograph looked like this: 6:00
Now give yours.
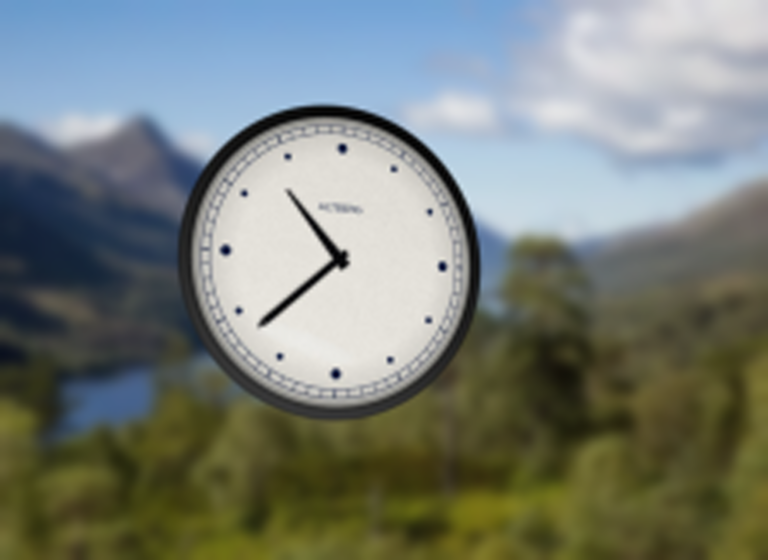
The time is 10:38
